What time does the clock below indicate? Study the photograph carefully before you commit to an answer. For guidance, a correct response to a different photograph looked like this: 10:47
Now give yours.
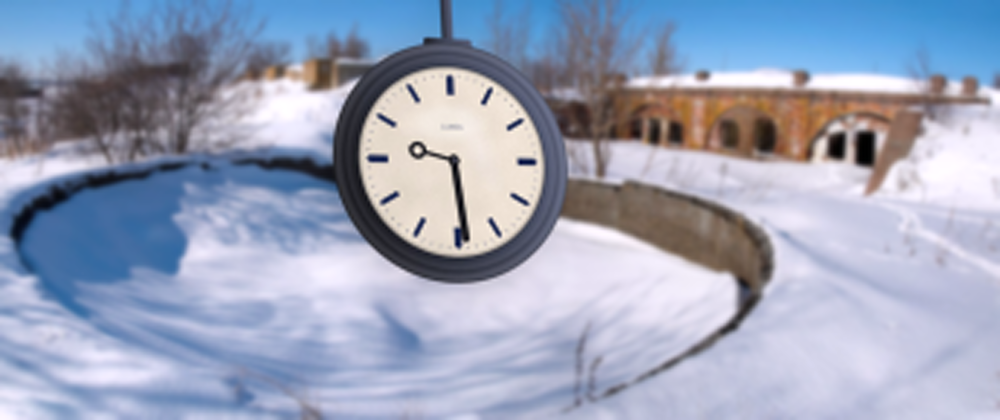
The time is 9:29
